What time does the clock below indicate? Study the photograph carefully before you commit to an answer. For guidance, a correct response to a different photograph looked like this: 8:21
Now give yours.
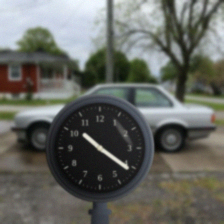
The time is 10:21
